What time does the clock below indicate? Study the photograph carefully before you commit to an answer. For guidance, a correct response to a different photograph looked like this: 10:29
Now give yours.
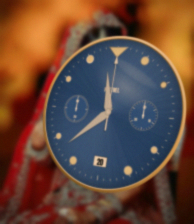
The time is 11:38
